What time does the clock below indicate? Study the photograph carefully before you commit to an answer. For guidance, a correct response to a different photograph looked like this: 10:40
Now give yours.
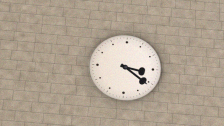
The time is 3:21
